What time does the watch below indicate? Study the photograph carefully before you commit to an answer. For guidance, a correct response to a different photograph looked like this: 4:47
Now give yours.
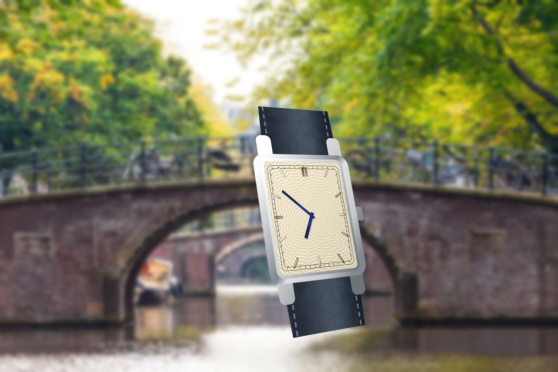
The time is 6:52
